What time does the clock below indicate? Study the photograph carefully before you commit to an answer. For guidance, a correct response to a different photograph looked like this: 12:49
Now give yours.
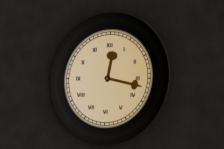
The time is 12:17
